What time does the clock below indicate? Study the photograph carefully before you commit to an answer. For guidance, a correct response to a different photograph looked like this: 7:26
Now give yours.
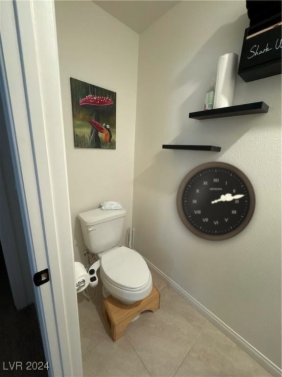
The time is 2:13
